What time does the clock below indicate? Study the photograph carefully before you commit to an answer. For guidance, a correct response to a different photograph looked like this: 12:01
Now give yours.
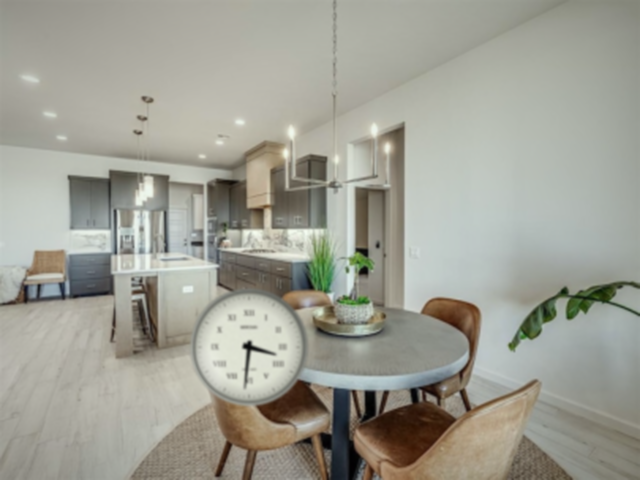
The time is 3:31
